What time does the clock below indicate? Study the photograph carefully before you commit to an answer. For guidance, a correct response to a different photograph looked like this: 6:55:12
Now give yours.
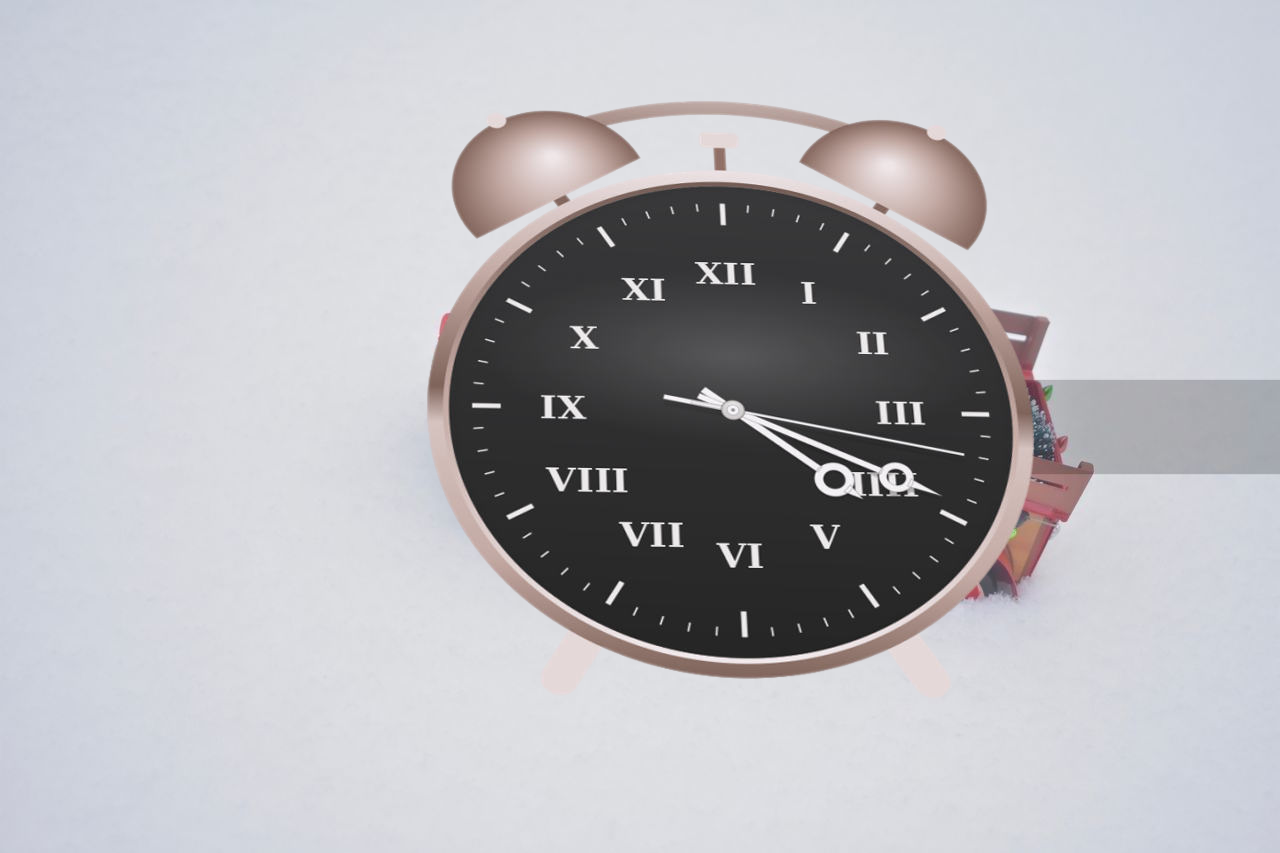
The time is 4:19:17
